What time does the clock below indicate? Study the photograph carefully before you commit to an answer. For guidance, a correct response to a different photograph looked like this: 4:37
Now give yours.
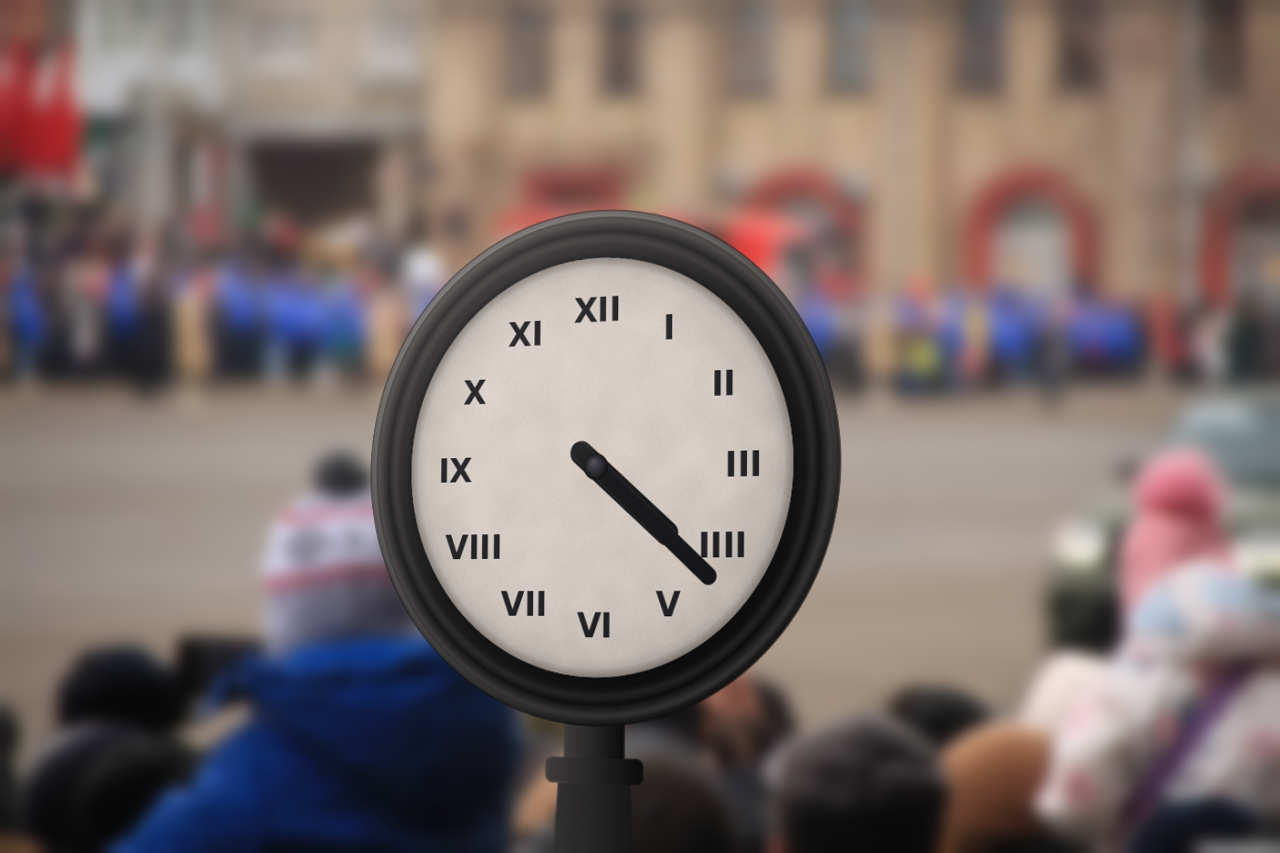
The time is 4:22
